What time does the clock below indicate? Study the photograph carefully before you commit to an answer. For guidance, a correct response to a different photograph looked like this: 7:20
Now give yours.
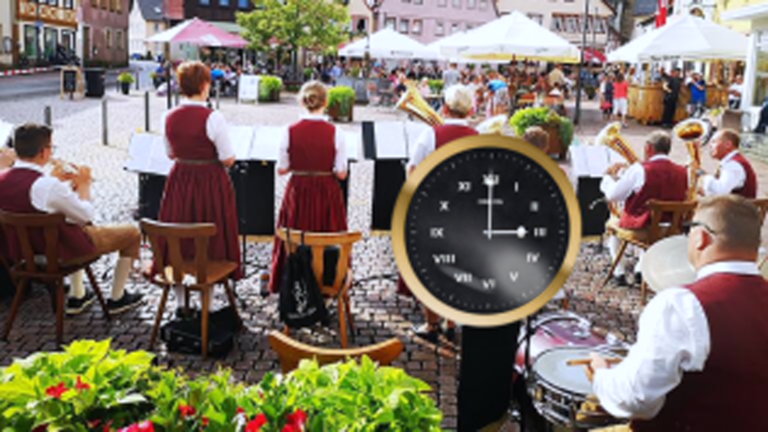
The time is 3:00
